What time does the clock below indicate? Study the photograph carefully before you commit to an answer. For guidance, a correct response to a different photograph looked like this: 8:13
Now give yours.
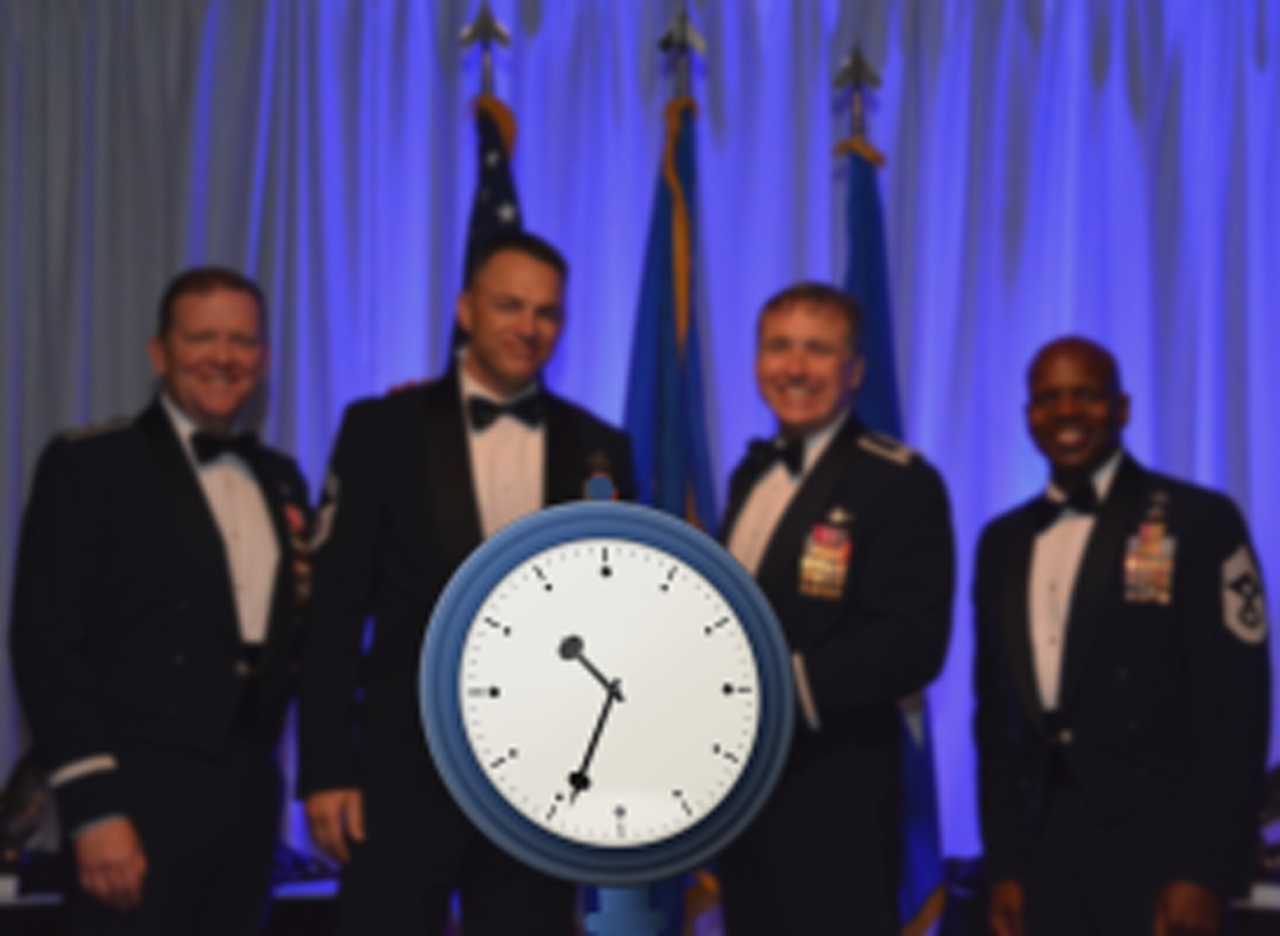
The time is 10:34
